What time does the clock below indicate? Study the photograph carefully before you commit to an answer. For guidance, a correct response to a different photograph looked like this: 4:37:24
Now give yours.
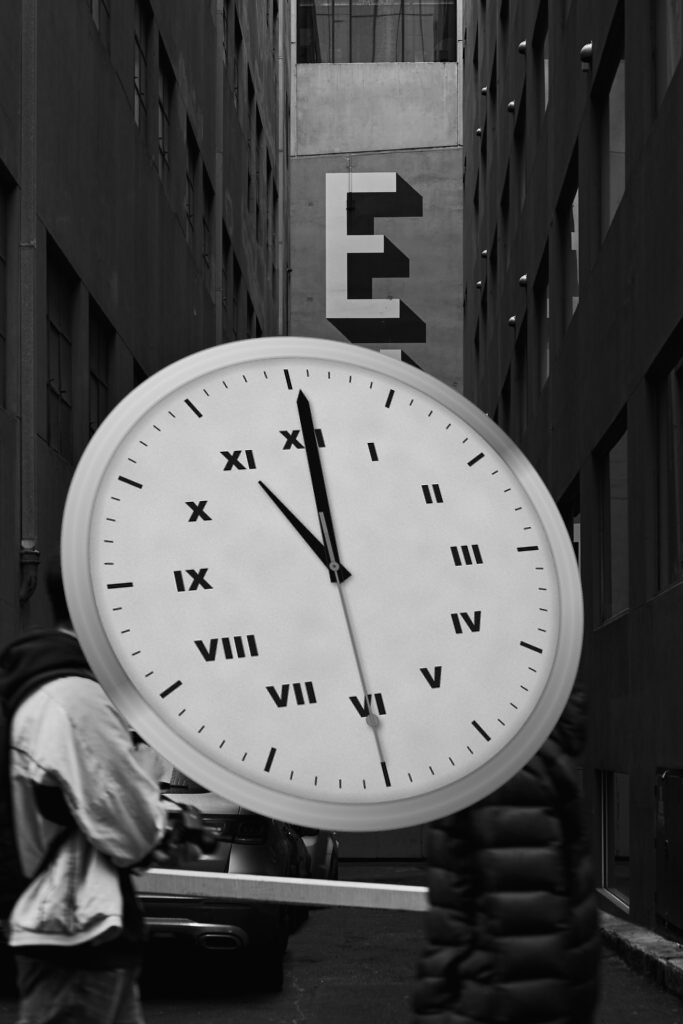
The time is 11:00:30
